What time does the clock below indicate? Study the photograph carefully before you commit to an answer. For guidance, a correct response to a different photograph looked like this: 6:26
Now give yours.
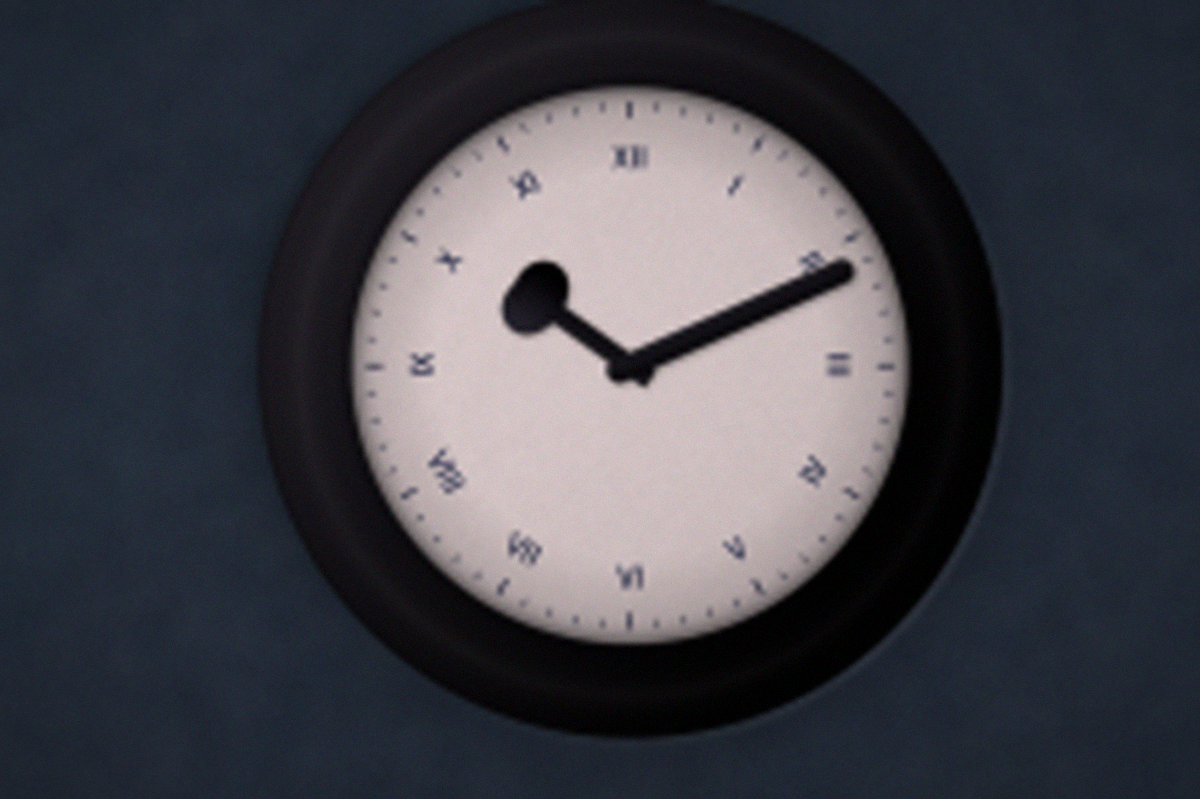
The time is 10:11
